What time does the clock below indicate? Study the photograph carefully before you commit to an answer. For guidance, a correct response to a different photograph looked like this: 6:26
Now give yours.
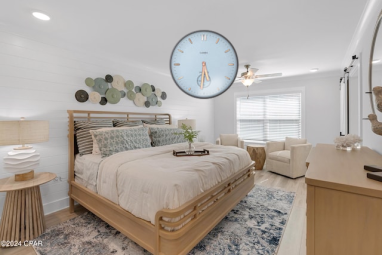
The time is 5:31
